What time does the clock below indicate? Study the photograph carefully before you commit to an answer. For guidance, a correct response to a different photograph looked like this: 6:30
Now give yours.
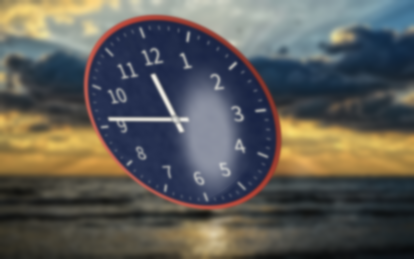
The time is 11:46
